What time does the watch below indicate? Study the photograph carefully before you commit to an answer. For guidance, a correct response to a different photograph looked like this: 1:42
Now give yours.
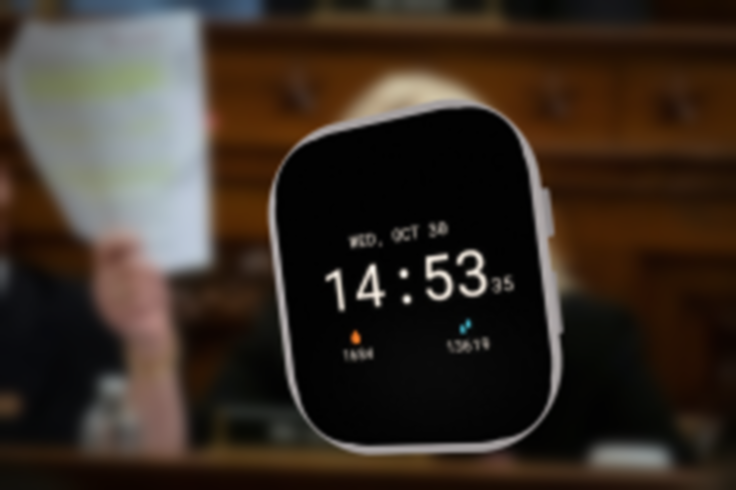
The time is 14:53
